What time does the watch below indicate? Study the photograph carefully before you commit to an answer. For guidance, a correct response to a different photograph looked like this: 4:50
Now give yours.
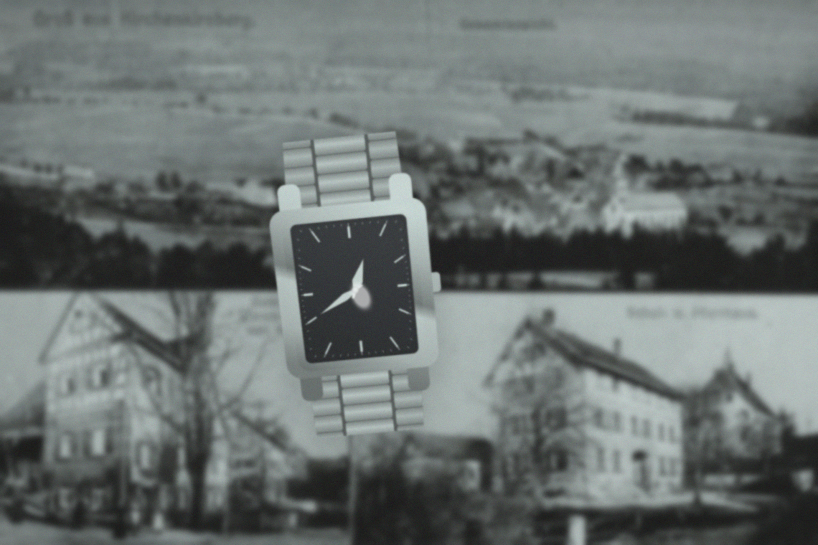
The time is 12:40
